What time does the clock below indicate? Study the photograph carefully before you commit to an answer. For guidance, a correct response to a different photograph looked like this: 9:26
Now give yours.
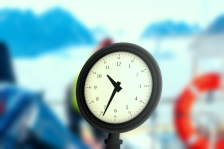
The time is 10:34
